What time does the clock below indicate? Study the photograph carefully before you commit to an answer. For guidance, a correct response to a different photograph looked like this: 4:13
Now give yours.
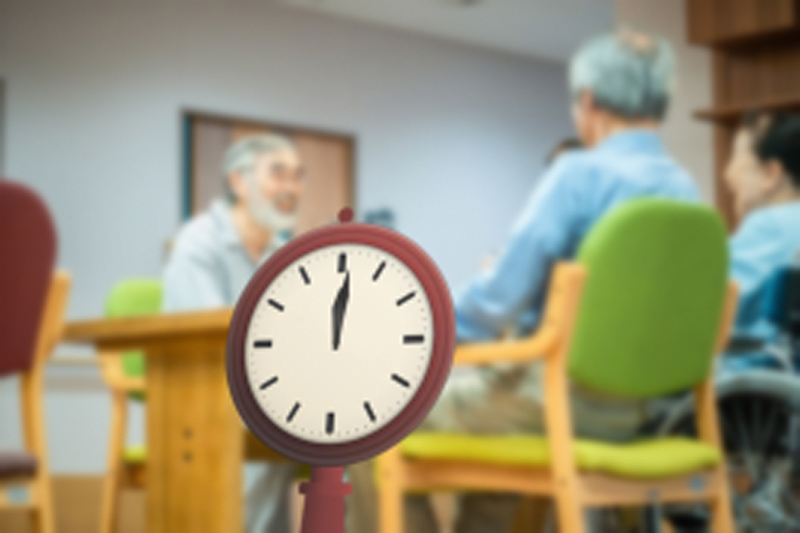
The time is 12:01
